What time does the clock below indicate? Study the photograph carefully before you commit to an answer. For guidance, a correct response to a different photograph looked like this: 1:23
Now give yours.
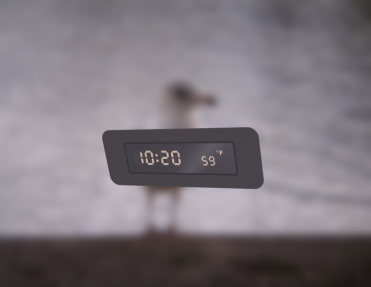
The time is 10:20
